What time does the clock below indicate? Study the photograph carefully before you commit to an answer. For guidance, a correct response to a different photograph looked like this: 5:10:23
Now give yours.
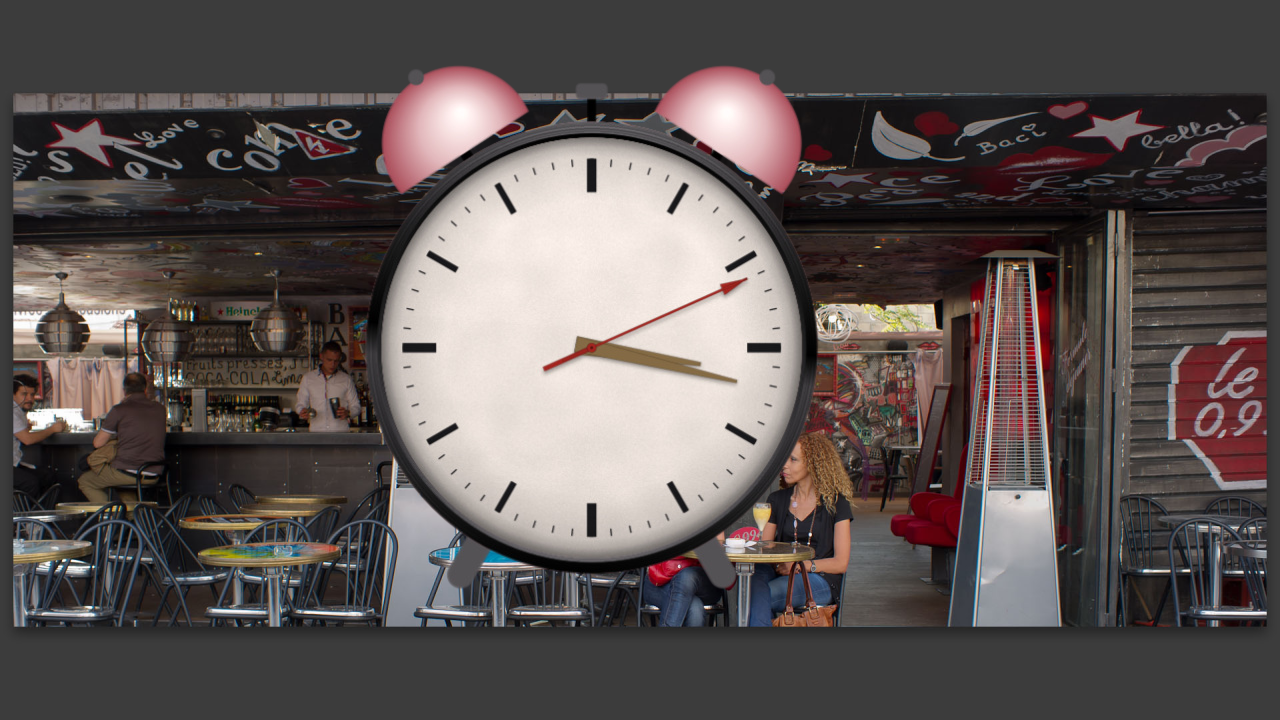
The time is 3:17:11
